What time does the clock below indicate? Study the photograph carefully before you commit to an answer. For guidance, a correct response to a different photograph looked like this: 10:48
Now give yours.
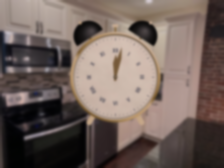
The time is 12:02
